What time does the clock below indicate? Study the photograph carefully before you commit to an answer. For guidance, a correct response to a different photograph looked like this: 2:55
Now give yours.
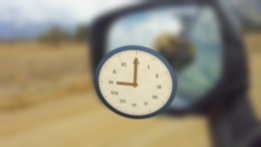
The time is 9:00
